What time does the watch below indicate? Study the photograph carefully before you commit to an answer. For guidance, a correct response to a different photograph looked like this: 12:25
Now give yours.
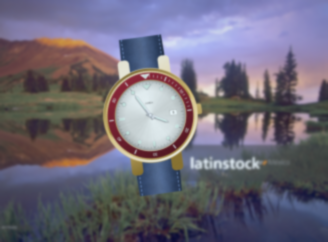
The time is 3:55
